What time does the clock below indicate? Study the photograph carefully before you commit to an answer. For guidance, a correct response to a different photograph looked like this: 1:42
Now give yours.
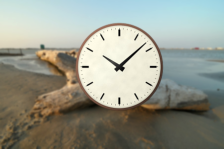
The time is 10:08
